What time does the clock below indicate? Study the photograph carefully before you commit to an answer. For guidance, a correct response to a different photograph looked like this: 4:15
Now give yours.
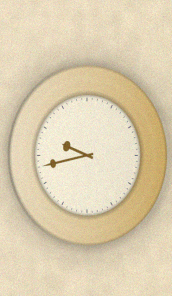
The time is 9:43
